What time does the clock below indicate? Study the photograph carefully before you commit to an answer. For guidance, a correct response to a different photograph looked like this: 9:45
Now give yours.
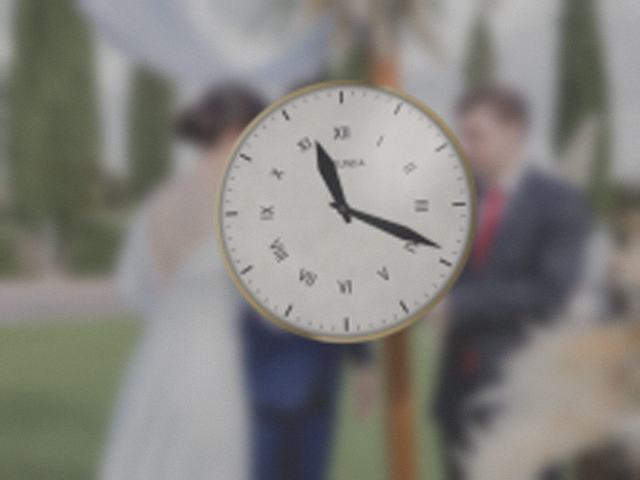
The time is 11:19
